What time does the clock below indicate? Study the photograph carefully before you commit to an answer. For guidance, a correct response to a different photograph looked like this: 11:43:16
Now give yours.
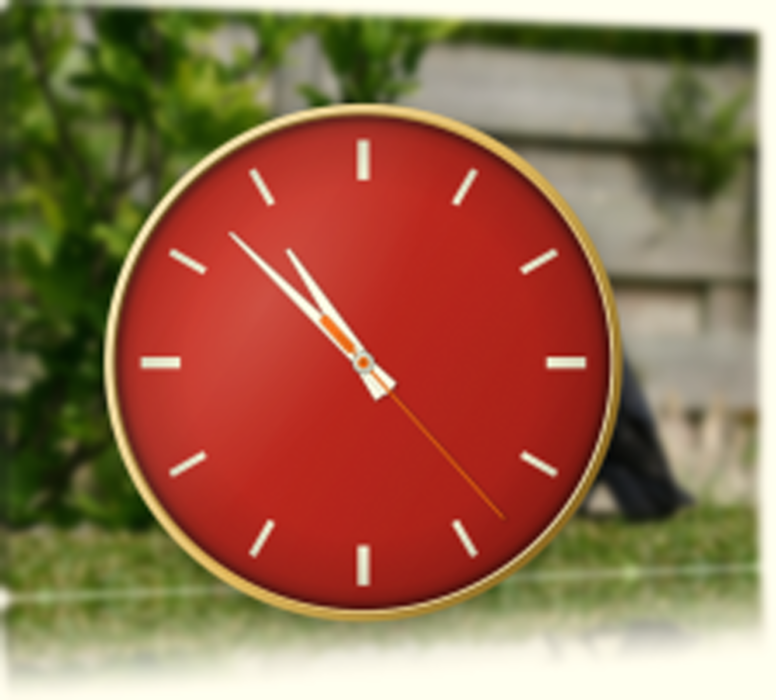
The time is 10:52:23
